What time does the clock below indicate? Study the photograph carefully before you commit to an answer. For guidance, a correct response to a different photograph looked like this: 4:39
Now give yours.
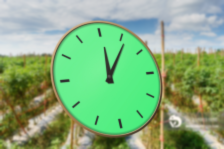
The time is 12:06
